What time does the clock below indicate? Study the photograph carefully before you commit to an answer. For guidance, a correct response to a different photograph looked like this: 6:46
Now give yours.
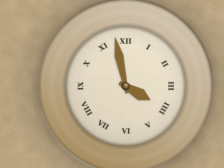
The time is 3:58
